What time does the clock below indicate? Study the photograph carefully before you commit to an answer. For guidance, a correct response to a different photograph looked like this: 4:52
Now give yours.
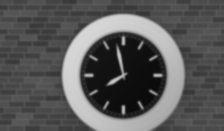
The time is 7:58
